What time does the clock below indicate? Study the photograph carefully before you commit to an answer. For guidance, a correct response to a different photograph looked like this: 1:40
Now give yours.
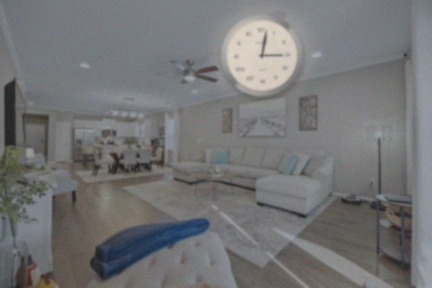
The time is 3:02
